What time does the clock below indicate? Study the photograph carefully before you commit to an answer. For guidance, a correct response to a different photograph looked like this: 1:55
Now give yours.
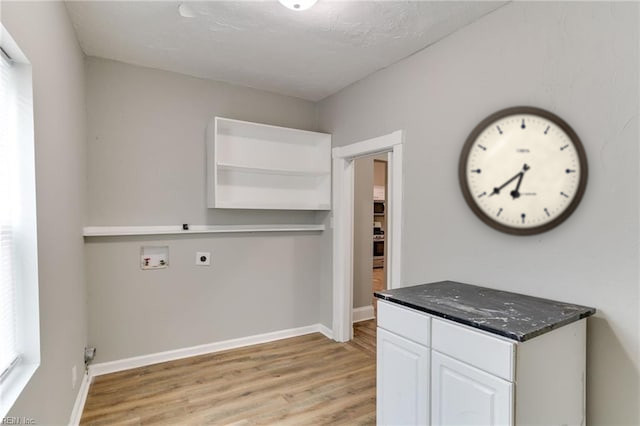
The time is 6:39
